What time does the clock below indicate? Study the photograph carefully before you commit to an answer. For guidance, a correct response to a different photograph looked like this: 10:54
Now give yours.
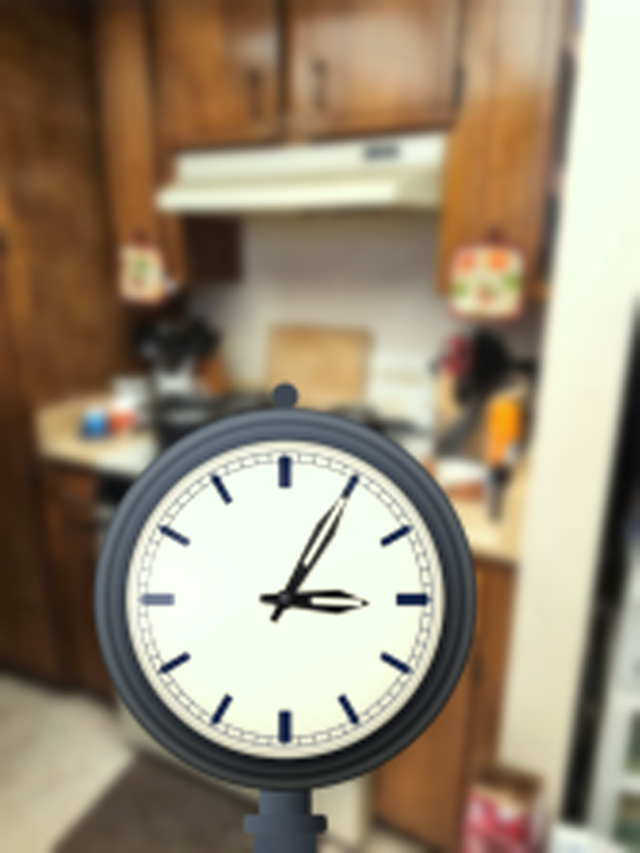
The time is 3:05
